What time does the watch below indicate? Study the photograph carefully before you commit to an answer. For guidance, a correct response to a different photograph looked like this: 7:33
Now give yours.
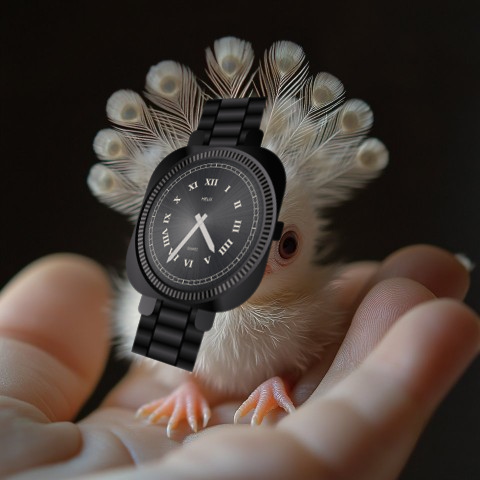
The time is 4:35
